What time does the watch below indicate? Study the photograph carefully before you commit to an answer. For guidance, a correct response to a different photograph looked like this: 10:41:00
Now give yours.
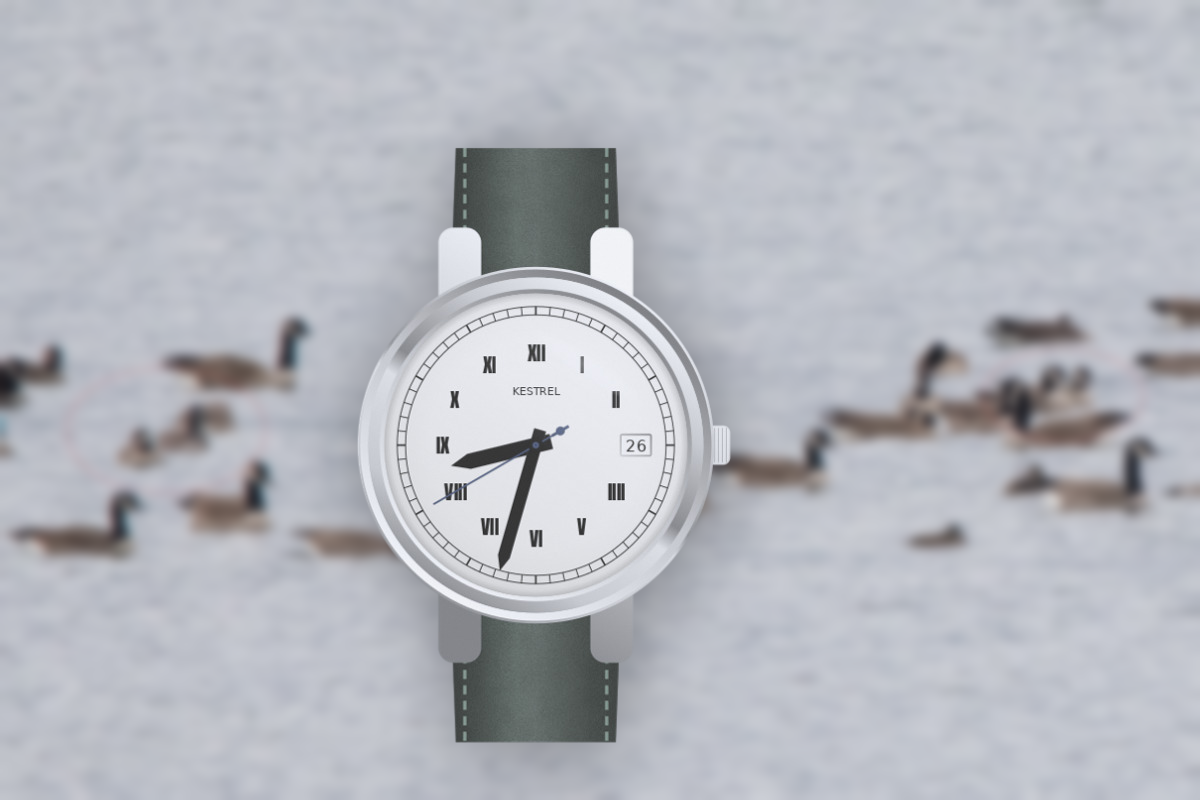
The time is 8:32:40
